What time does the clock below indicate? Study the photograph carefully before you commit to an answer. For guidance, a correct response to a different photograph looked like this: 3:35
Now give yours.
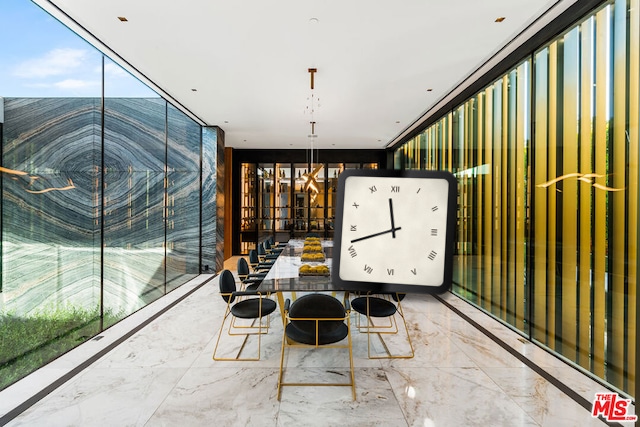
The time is 11:42
